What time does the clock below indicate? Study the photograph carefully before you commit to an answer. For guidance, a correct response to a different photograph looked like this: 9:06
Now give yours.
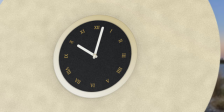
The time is 10:02
